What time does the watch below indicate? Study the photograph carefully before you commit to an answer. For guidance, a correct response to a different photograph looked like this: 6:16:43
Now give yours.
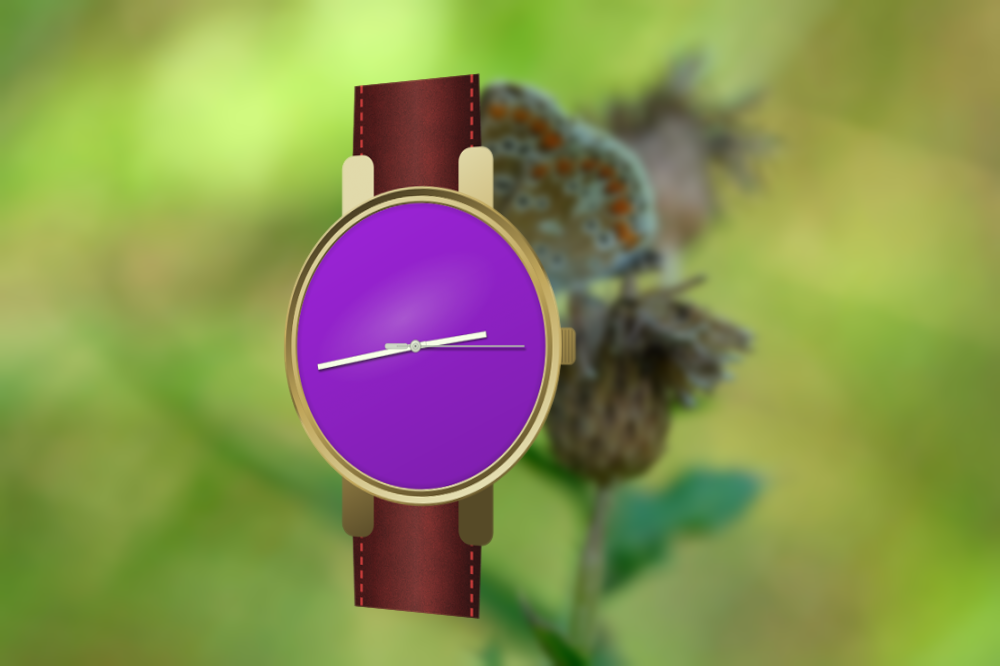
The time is 2:43:15
